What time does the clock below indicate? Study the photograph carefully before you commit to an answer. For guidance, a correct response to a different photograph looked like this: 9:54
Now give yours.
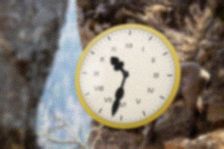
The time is 10:32
